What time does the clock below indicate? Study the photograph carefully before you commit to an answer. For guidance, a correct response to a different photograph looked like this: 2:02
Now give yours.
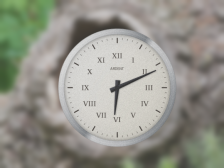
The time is 6:11
